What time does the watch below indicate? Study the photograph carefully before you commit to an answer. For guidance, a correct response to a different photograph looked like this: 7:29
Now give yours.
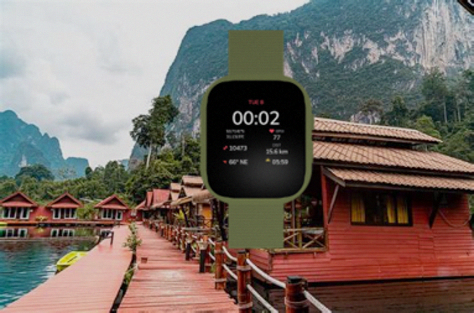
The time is 0:02
